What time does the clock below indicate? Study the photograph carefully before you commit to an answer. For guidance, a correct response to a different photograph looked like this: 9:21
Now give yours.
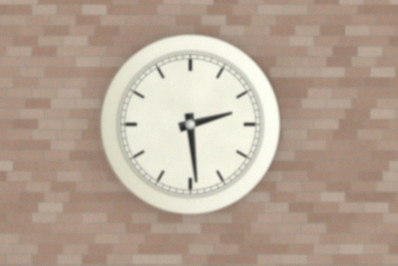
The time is 2:29
